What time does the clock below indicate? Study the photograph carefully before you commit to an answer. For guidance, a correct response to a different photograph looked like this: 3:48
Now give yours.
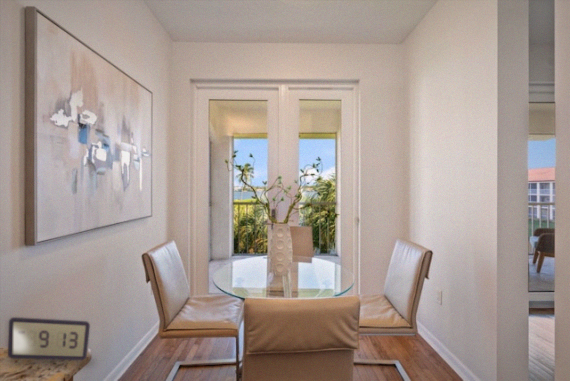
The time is 9:13
